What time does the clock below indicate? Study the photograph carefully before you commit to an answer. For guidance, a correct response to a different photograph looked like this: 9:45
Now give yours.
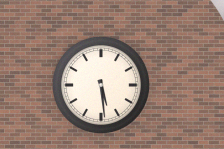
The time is 5:29
